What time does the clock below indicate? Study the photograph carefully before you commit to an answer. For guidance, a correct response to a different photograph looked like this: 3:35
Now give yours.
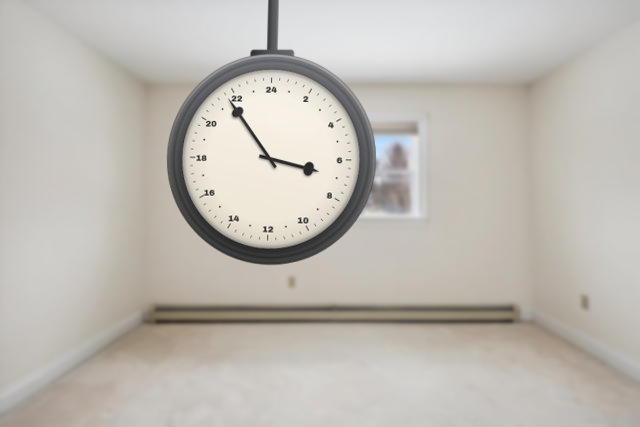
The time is 6:54
